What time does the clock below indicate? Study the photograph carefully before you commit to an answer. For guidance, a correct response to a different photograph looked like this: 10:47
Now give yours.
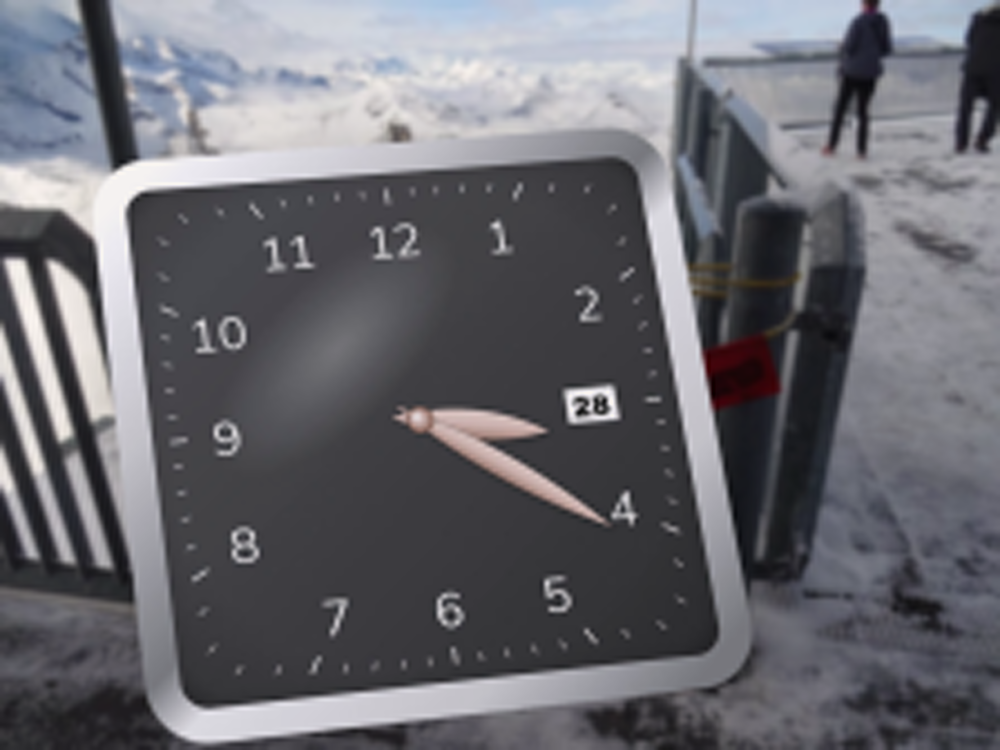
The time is 3:21
